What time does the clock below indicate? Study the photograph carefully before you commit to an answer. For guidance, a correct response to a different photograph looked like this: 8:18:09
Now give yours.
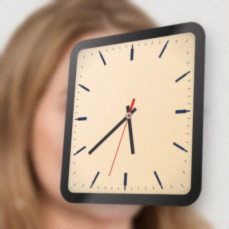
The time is 5:38:33
